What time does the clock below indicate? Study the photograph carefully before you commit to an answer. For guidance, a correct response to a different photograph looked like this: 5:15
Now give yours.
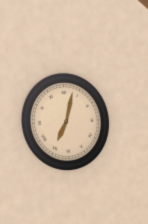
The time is 7:03
